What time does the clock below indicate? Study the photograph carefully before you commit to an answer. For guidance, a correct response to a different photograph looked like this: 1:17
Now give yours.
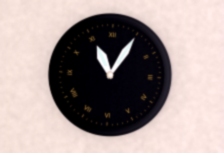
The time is 11:05
